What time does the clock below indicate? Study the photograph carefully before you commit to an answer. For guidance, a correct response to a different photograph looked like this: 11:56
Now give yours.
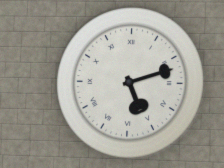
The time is 5:12
